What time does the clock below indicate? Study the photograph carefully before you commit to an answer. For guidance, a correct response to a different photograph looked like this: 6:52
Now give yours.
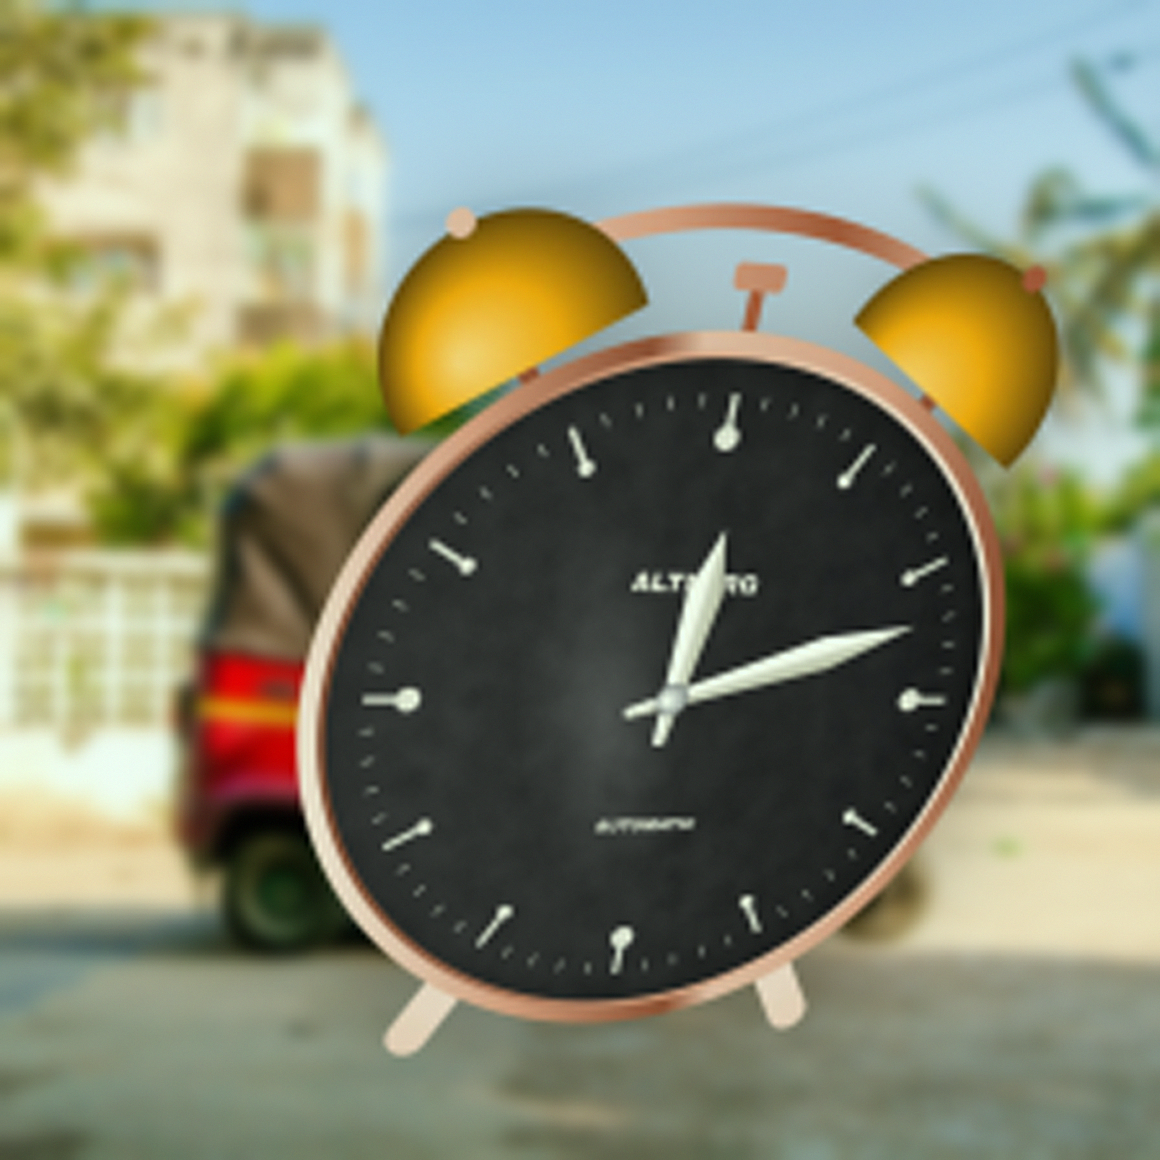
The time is 12:12
